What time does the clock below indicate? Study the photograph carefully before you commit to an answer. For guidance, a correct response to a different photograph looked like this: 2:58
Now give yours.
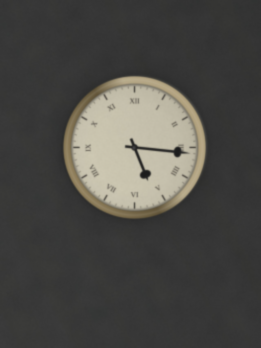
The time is 5:16
